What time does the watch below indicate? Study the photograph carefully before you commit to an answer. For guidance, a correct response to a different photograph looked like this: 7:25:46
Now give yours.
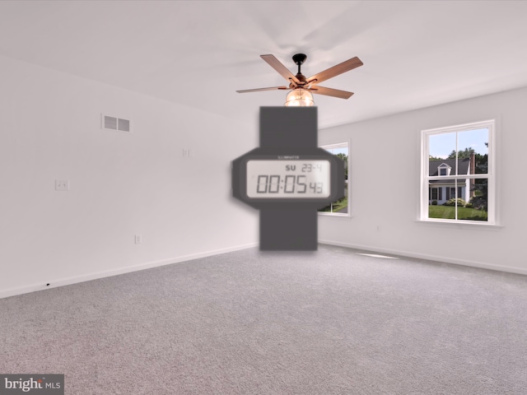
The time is 0:05:43
